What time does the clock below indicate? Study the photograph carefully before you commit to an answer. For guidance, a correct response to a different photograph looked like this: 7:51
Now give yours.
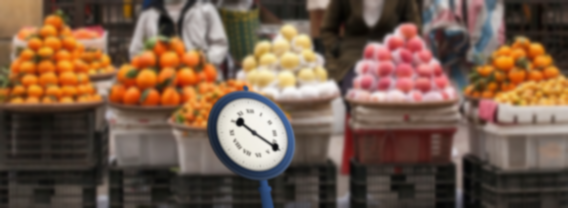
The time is 10:21
